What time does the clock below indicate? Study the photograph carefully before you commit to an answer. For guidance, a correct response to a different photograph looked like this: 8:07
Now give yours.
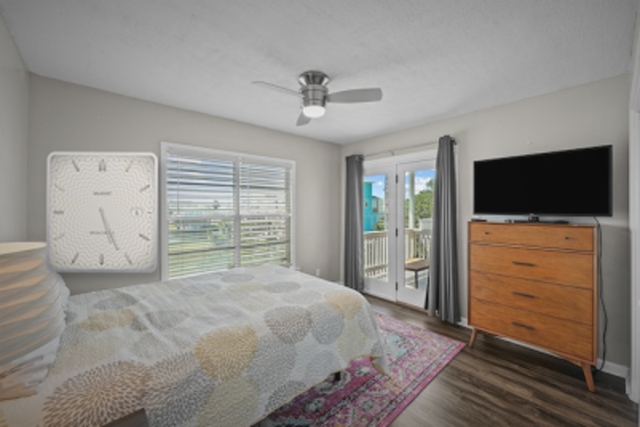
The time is 5:26
